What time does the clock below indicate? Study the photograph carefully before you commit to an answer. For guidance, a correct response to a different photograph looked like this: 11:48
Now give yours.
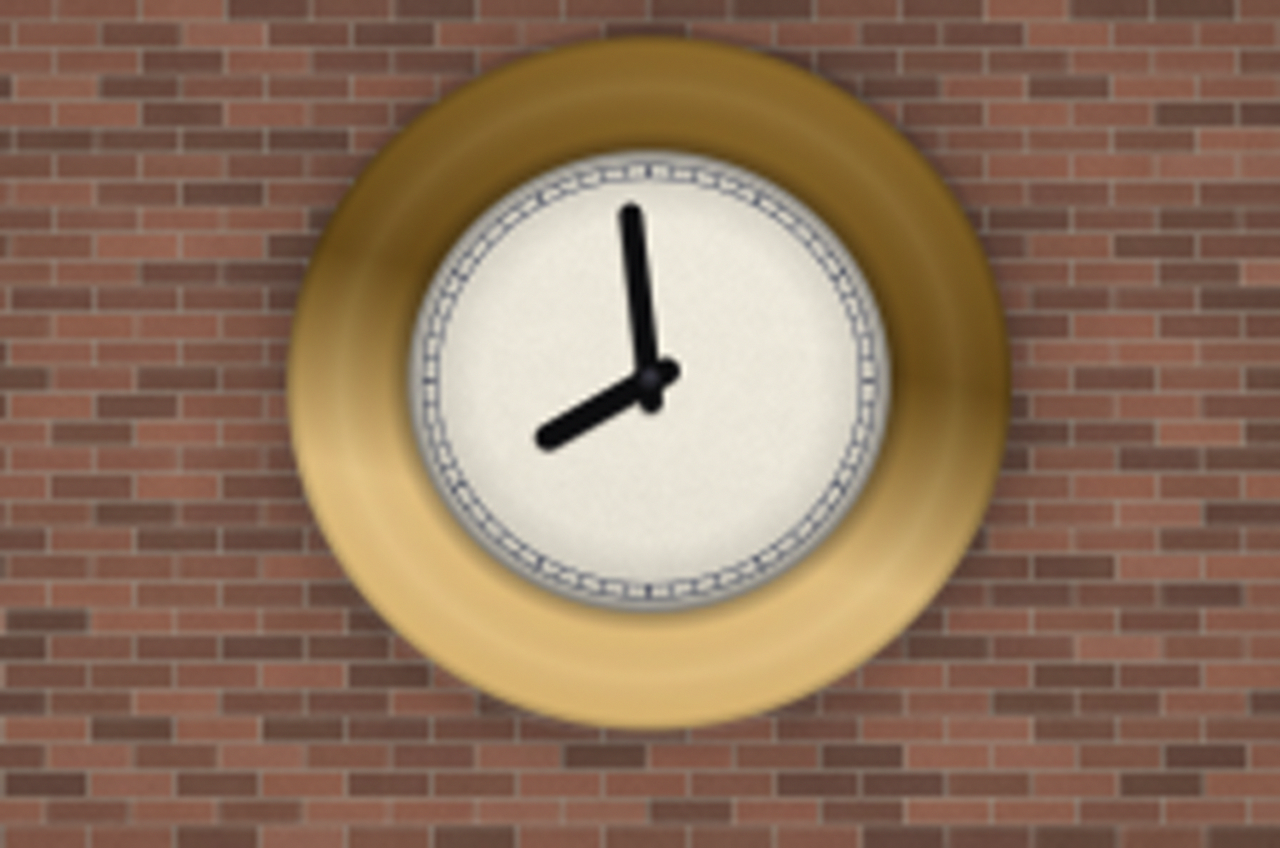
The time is 7:59
